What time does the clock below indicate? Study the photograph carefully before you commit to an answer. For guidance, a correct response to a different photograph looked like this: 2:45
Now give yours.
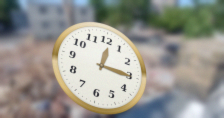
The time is 12:15
